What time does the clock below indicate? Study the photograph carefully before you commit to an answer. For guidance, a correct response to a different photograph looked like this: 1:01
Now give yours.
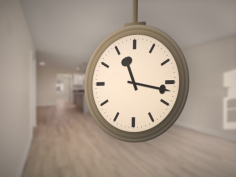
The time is 11:17
